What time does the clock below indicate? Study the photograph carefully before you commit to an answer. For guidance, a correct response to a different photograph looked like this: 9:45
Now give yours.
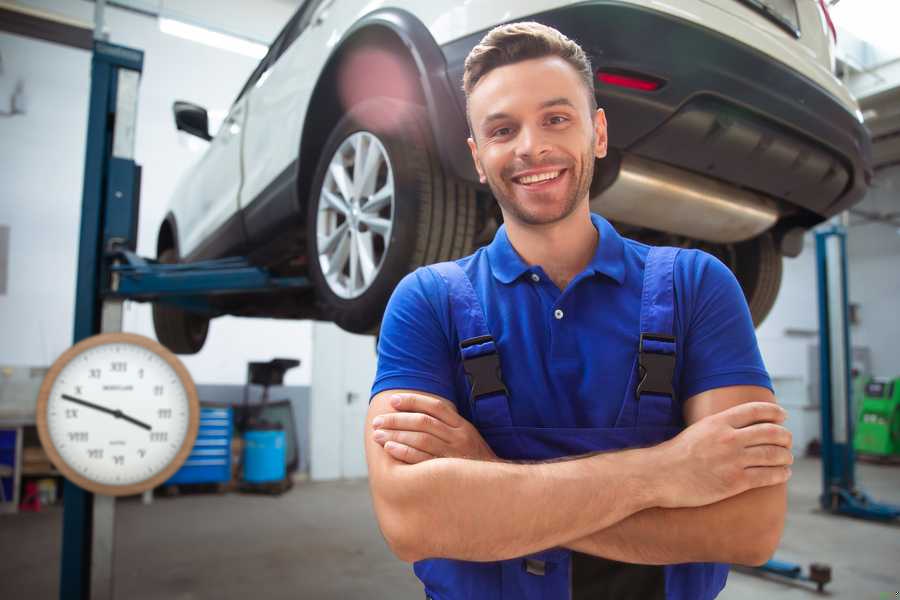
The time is 3:48
